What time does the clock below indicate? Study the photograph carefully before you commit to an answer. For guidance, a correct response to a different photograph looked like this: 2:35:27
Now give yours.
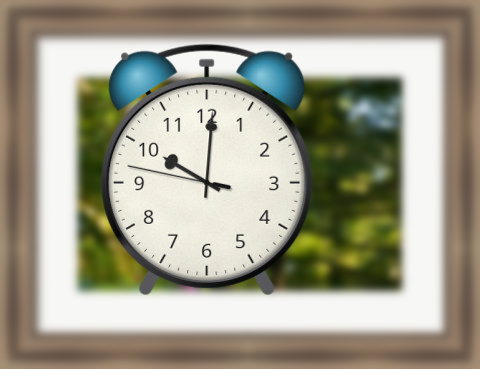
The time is 10:00:47
